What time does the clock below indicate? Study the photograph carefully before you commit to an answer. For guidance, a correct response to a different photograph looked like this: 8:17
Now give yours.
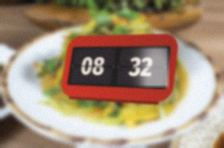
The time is 8:32
